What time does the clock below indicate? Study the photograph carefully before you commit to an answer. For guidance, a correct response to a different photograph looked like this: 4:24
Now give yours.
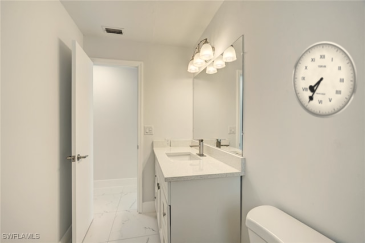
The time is 7:35
